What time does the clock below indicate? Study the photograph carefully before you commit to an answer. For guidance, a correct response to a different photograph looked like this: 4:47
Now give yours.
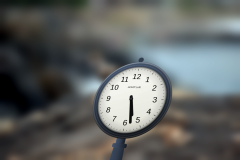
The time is 5:28
